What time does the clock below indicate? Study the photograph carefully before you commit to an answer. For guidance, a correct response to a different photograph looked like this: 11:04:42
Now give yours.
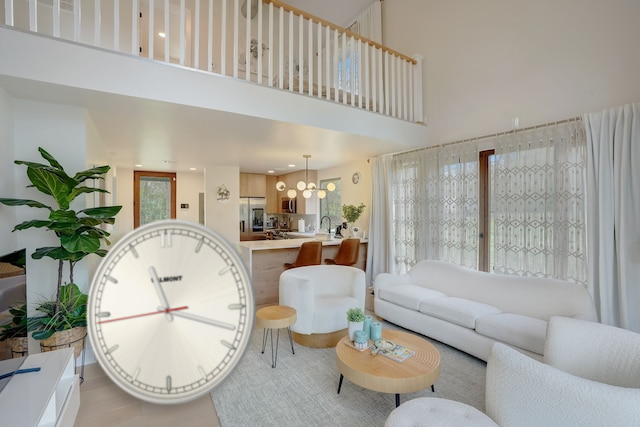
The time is 11:17:44
